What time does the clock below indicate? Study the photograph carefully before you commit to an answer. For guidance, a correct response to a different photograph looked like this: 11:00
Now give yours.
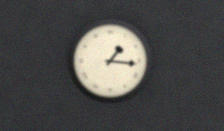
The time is 1:16
